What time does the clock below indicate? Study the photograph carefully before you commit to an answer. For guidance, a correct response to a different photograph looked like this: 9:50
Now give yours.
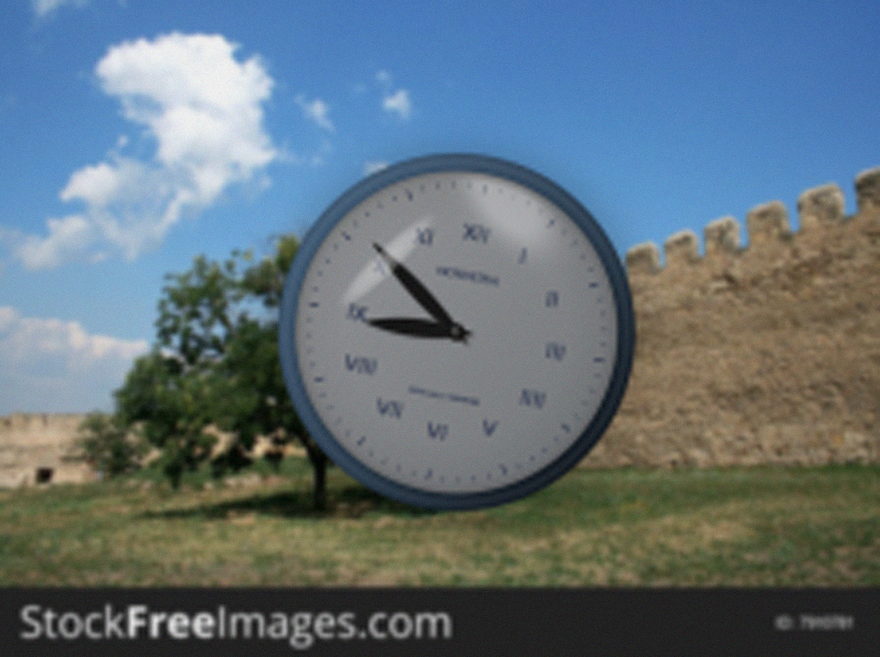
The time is 8:51
